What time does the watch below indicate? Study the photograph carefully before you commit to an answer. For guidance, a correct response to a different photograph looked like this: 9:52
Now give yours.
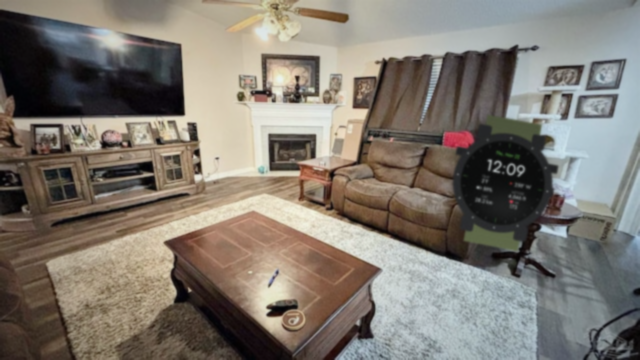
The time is 12:09
